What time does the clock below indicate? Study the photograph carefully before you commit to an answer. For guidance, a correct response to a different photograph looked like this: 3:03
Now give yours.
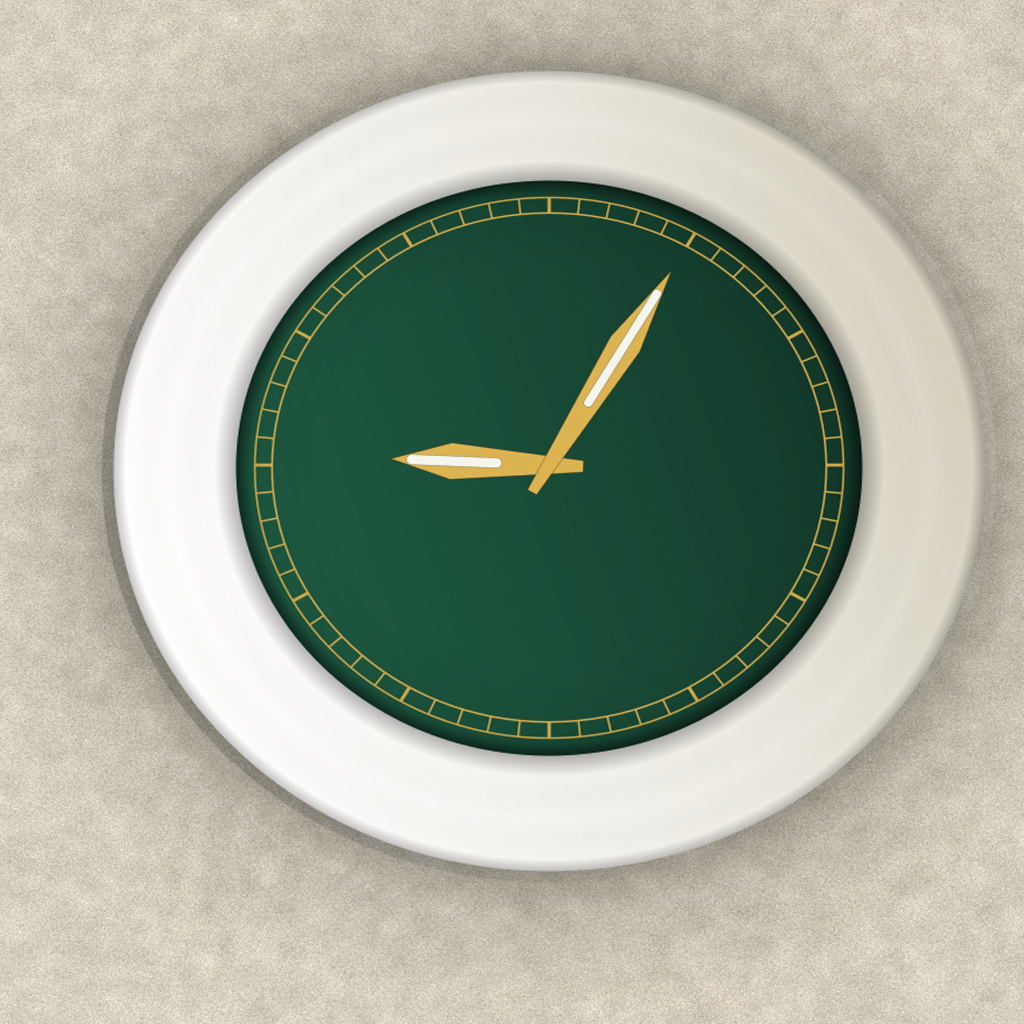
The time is 9:05
